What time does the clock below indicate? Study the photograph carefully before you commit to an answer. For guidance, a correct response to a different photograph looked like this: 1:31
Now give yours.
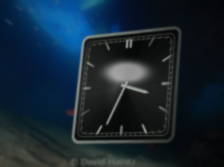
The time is 3:34
